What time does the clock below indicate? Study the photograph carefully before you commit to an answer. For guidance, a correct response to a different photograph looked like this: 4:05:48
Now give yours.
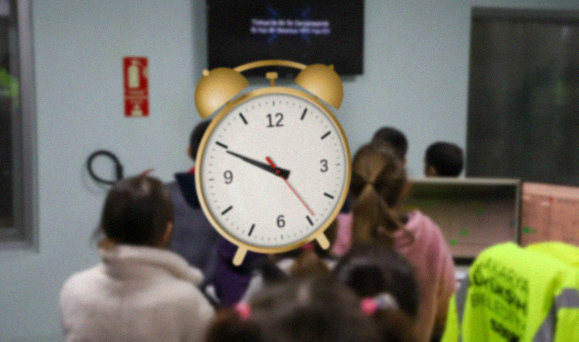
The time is 9:49:24
